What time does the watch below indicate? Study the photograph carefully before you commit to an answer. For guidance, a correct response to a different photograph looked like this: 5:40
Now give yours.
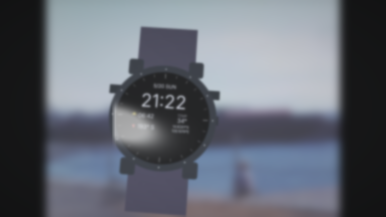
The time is 21:22
